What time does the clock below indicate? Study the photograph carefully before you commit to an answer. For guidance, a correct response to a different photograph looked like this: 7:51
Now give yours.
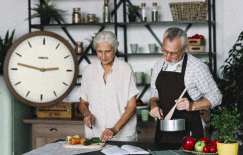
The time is 2:47
